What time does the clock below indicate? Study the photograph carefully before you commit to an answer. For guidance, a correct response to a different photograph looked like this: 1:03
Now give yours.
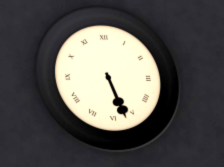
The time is 5:27
